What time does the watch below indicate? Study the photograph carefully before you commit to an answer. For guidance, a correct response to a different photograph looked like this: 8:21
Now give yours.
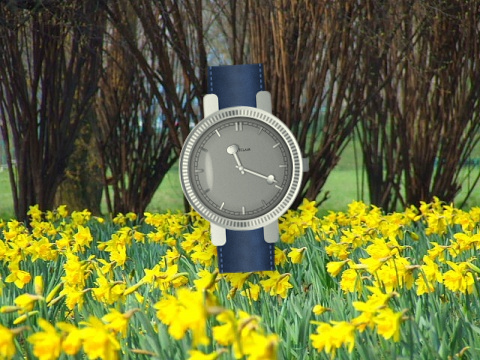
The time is 11:19
